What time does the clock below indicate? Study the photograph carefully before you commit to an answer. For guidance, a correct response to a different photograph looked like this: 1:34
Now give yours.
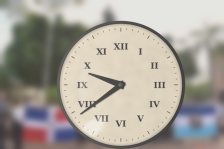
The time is 9:39
